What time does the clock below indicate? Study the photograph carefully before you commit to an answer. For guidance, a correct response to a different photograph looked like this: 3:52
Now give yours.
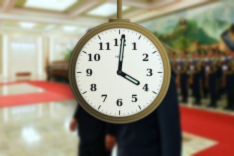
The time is 4:01
